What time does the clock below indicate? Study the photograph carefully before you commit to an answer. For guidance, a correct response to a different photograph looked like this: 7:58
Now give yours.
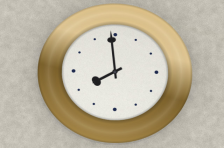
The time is 7:59
